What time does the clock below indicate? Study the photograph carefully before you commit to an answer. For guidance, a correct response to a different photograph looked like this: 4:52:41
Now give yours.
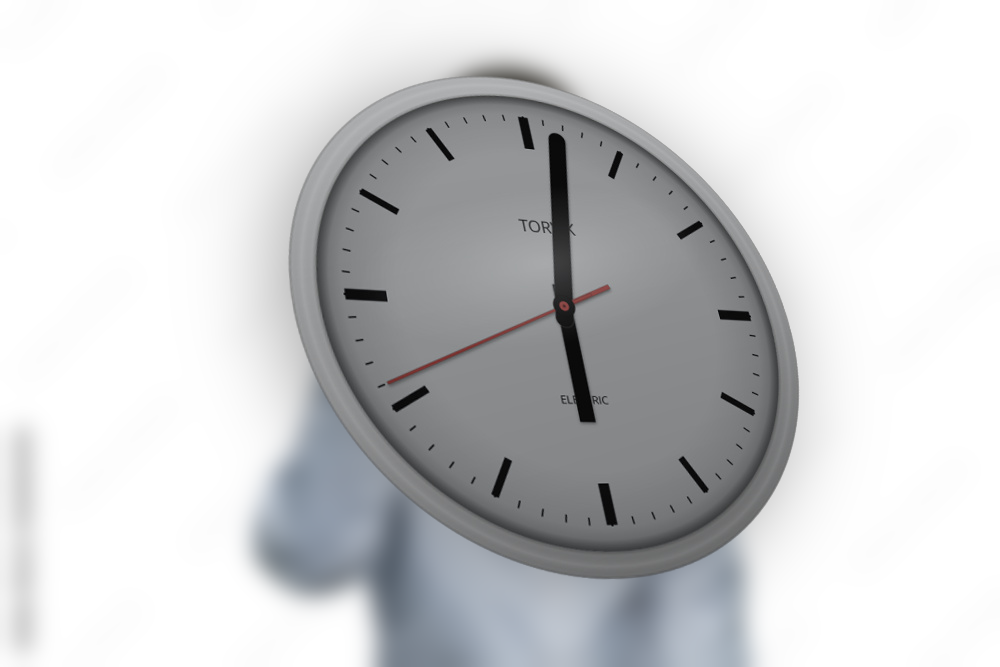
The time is 6:01:41
